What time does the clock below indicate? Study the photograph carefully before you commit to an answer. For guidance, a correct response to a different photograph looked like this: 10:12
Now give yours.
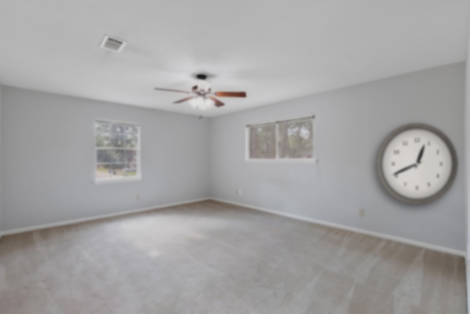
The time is 12:41
